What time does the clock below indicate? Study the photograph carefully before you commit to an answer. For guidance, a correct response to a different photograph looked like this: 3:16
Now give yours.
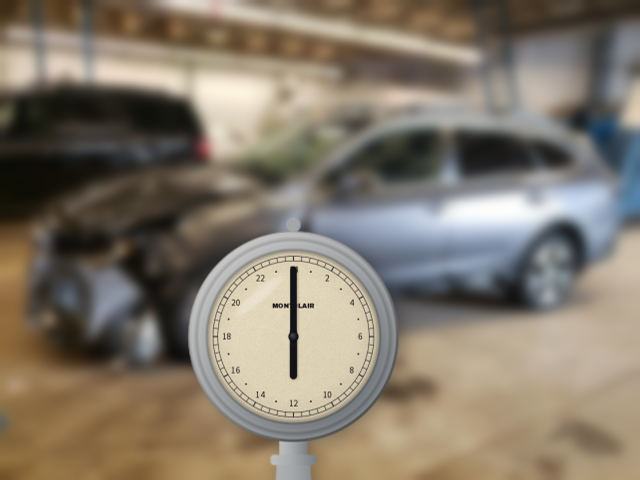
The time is 12:00
